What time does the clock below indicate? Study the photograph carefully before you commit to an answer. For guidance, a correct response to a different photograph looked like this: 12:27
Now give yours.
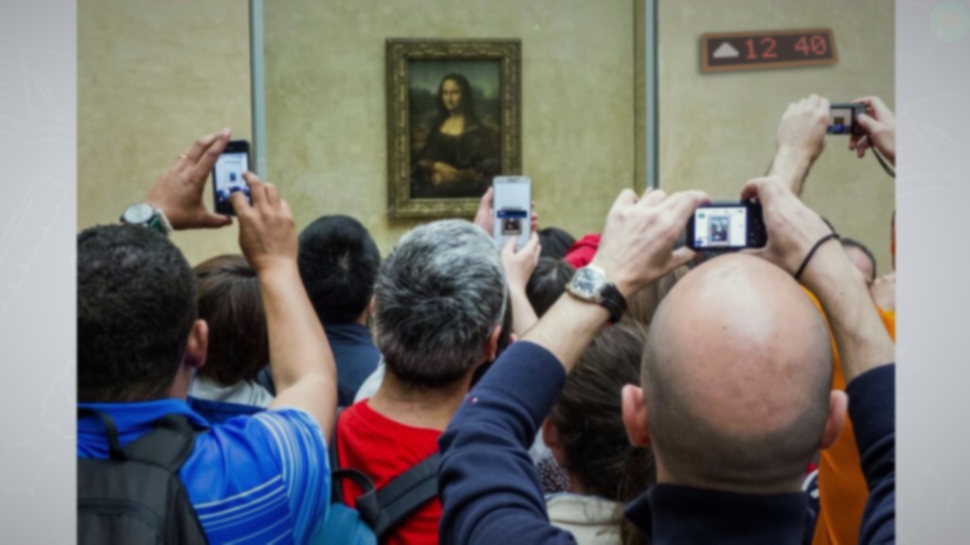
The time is 12:40
